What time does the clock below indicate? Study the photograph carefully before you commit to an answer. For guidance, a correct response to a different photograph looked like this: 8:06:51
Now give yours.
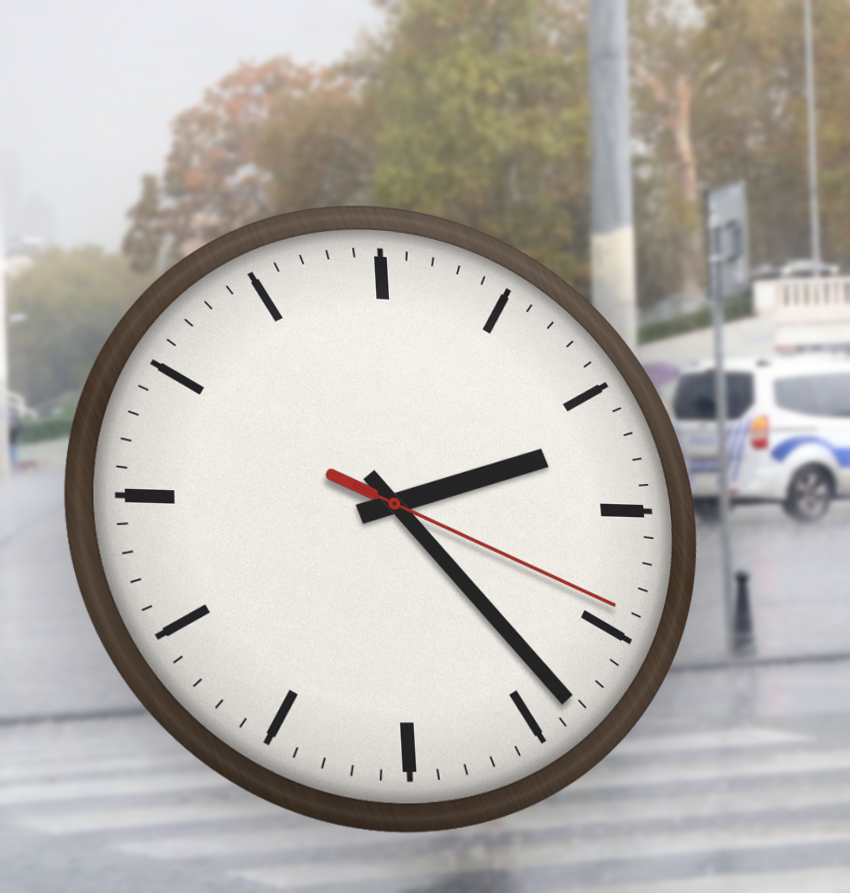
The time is 2:23:19
